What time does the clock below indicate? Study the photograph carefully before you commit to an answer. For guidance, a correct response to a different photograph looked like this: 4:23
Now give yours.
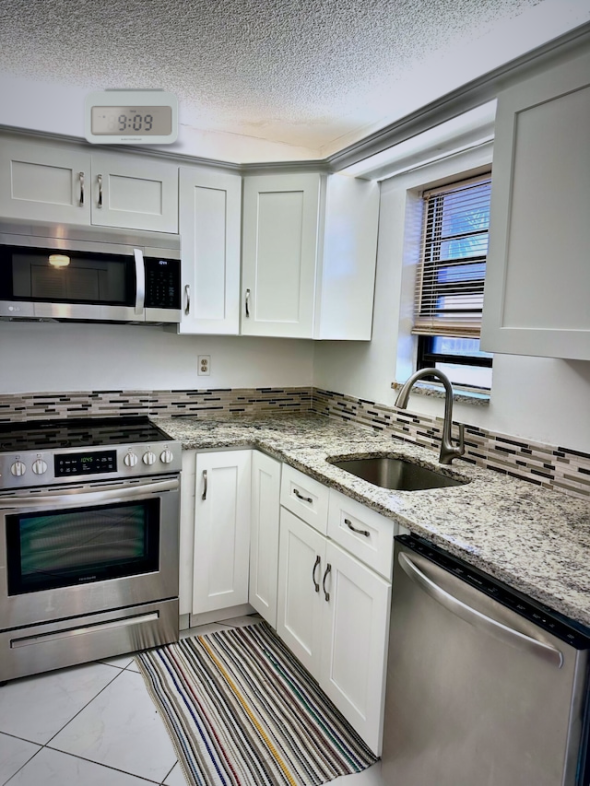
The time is 9:09
